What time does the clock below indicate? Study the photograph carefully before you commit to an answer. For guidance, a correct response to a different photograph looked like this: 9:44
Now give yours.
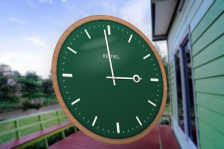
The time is 2:59
